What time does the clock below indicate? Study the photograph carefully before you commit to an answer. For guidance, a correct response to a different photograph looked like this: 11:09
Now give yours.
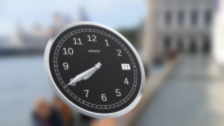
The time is 7:40
